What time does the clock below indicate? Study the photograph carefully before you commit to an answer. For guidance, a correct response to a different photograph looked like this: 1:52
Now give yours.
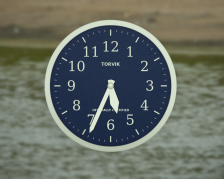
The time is 5:34
